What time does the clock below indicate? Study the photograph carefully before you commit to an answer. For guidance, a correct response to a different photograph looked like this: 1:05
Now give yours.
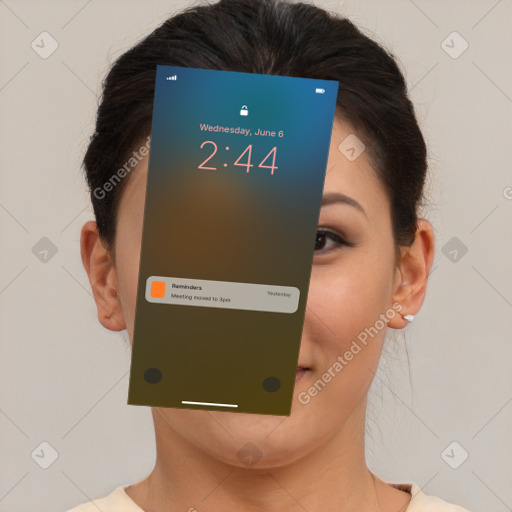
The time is 2:44
